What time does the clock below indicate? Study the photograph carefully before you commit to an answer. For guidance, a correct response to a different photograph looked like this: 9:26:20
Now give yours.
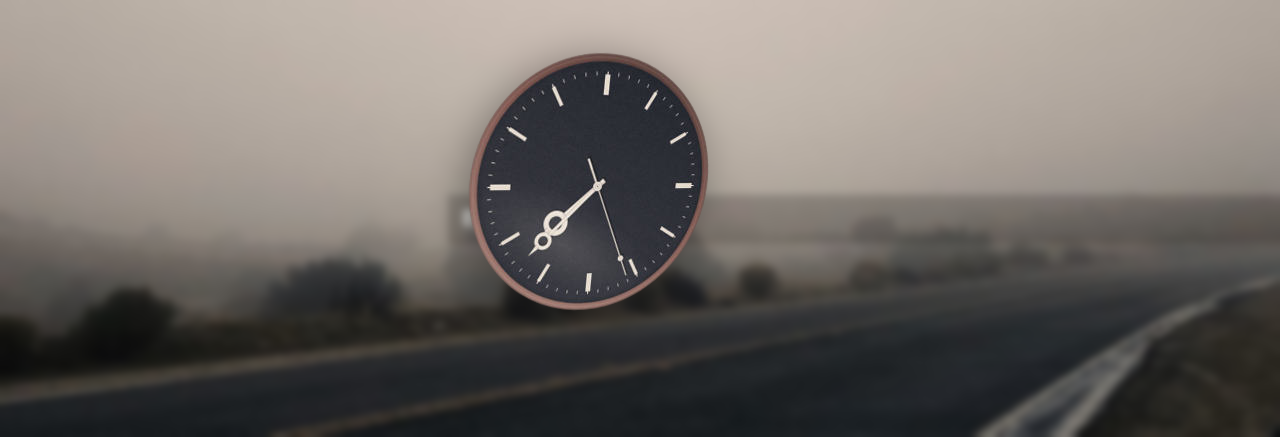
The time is 7:37:26
